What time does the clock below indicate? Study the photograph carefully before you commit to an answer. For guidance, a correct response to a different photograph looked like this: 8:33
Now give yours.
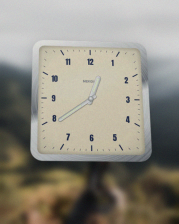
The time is 12:39
